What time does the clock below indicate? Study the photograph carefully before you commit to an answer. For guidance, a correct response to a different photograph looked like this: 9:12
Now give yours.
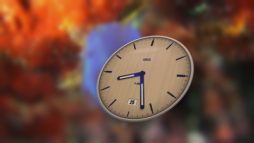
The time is 8:27
